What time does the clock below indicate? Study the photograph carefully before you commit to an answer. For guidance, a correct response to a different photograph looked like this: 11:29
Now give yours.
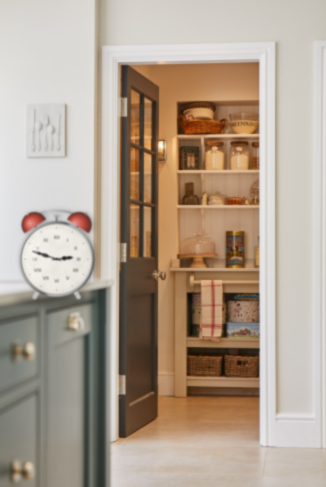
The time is 2:48
